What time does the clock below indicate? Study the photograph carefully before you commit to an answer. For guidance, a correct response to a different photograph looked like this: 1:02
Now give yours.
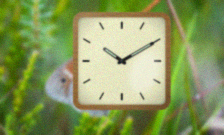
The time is 10:10
